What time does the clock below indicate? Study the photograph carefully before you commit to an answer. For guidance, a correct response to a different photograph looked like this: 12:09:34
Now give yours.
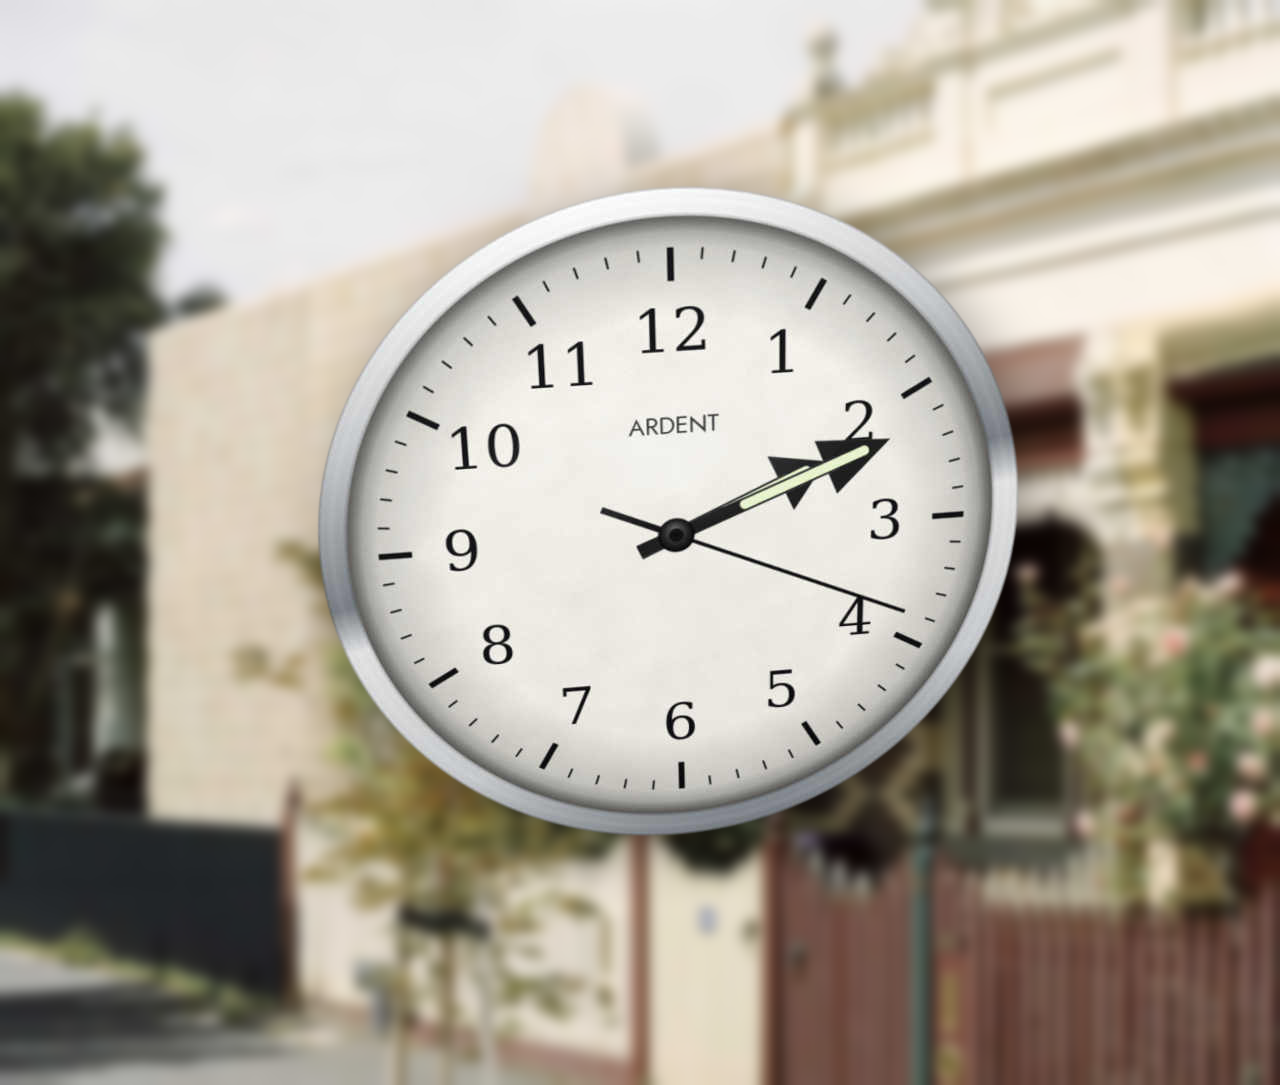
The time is 2:11:19
